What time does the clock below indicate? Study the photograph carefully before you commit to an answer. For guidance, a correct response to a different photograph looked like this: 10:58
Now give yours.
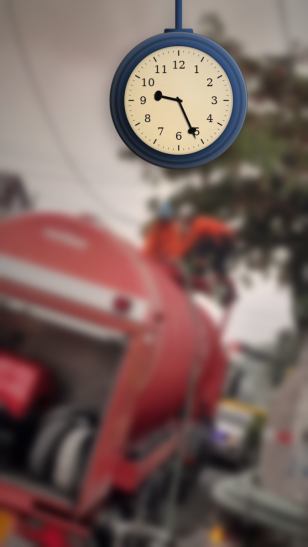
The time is 9:26
